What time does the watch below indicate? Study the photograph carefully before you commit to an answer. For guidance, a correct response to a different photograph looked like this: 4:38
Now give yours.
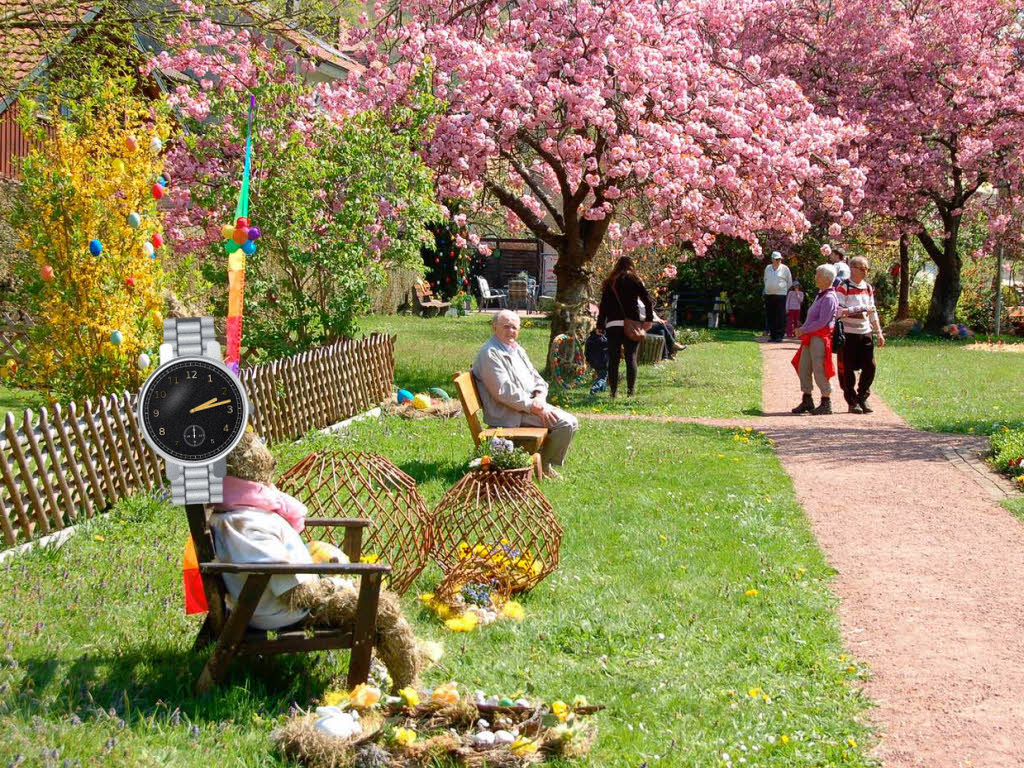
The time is 2:13
